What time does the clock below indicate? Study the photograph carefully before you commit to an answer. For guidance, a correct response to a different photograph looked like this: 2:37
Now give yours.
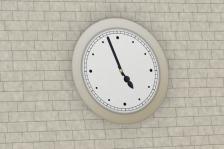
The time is 4:57
